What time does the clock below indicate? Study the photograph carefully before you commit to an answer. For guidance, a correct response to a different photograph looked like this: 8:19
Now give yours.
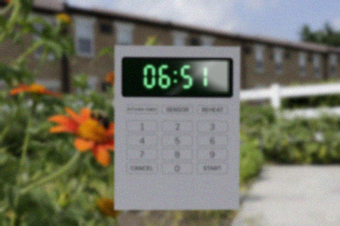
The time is 6:51
